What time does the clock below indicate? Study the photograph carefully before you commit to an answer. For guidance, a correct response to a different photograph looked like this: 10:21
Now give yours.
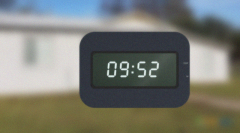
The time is 9:52
